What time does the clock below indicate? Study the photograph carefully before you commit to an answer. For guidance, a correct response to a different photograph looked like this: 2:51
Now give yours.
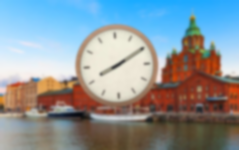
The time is 8:10
